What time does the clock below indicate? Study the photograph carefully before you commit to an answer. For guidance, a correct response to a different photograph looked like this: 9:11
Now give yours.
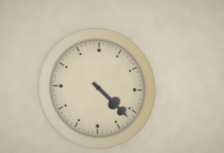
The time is 4:22
